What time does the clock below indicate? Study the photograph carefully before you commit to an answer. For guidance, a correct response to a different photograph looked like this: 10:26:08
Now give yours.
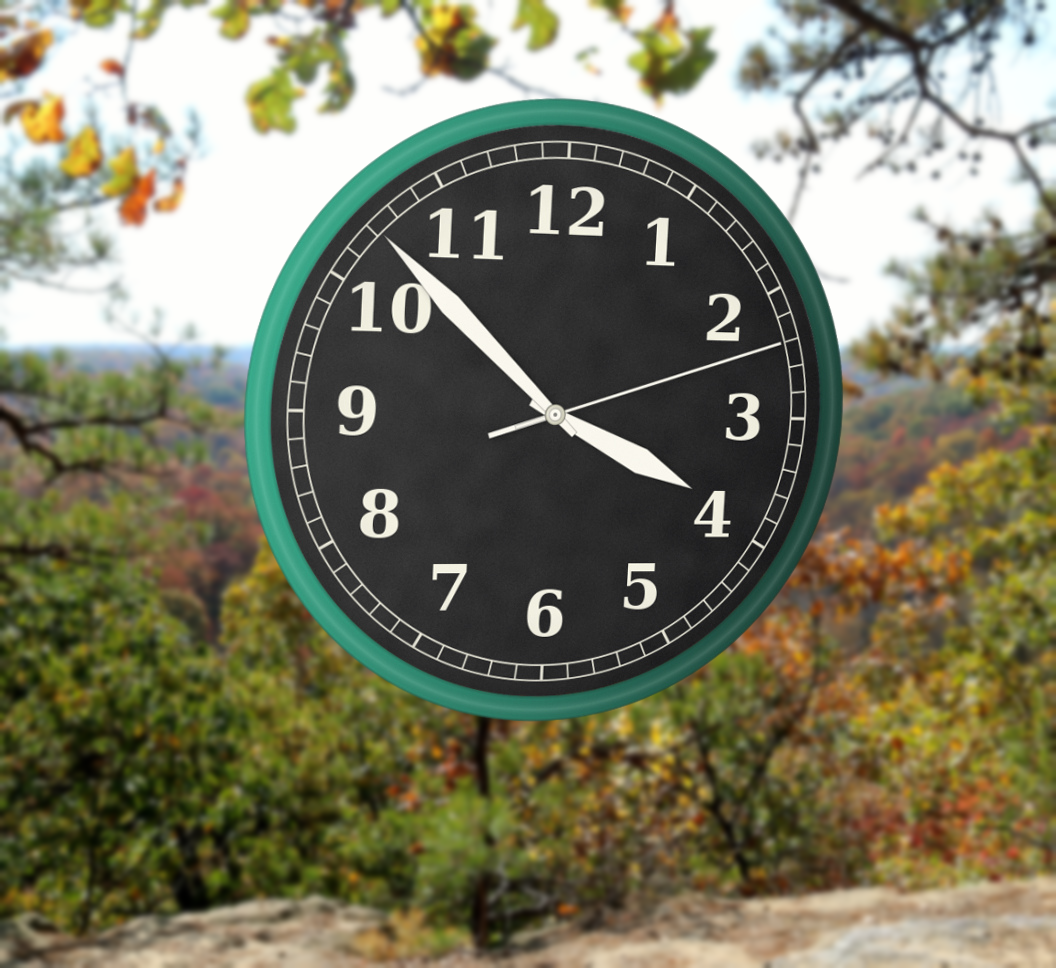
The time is 3:52:12
